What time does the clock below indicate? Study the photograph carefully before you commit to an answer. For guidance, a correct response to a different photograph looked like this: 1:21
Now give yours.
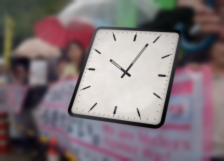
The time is 10:04
